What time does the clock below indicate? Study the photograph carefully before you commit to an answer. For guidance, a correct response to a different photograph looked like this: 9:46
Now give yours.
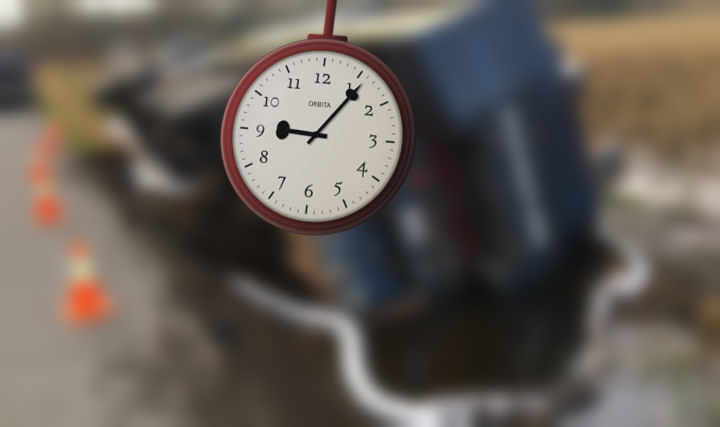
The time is 9:06
